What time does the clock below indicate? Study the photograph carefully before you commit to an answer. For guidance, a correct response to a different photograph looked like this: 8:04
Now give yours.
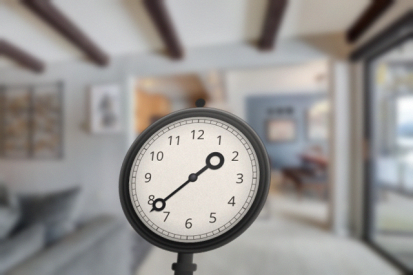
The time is 1:38
